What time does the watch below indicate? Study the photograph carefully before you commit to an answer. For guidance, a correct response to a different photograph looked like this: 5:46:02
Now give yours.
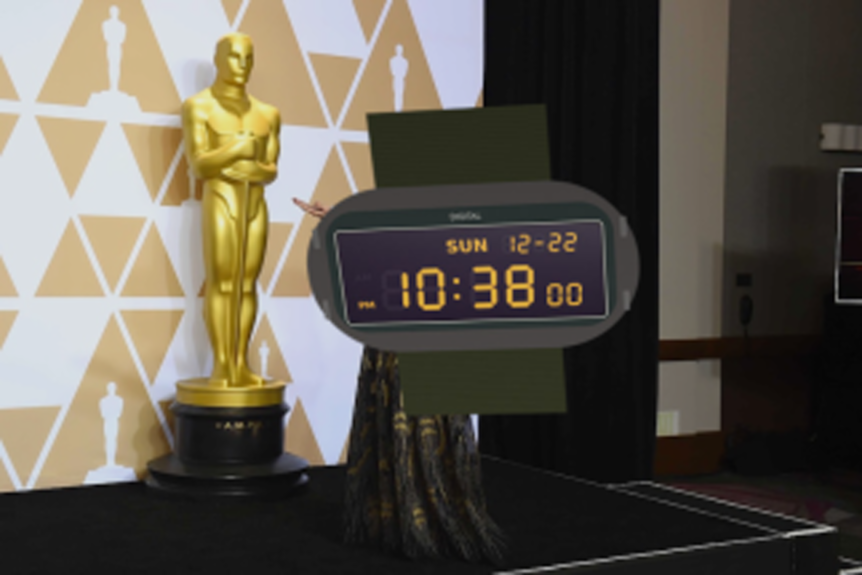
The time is 10:38:00
